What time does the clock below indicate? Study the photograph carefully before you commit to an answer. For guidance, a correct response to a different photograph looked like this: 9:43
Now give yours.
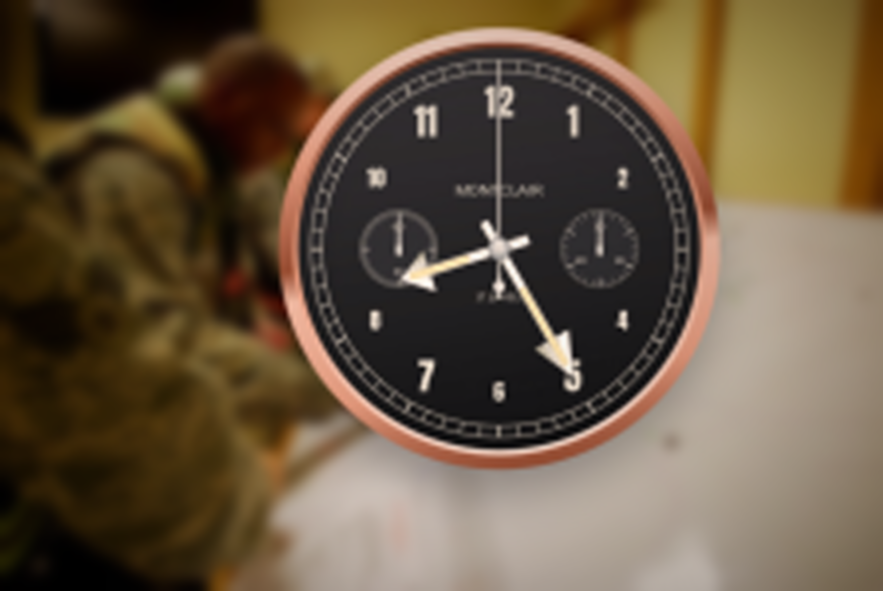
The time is 8:25
